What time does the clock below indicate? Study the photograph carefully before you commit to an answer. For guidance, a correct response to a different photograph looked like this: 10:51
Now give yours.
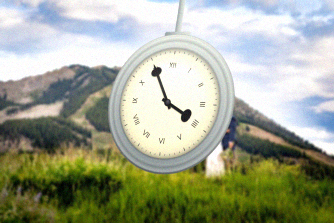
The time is 3:55
